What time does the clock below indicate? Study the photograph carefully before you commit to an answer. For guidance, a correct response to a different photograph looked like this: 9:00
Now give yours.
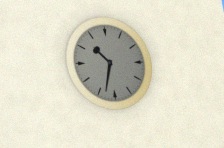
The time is 10:33
